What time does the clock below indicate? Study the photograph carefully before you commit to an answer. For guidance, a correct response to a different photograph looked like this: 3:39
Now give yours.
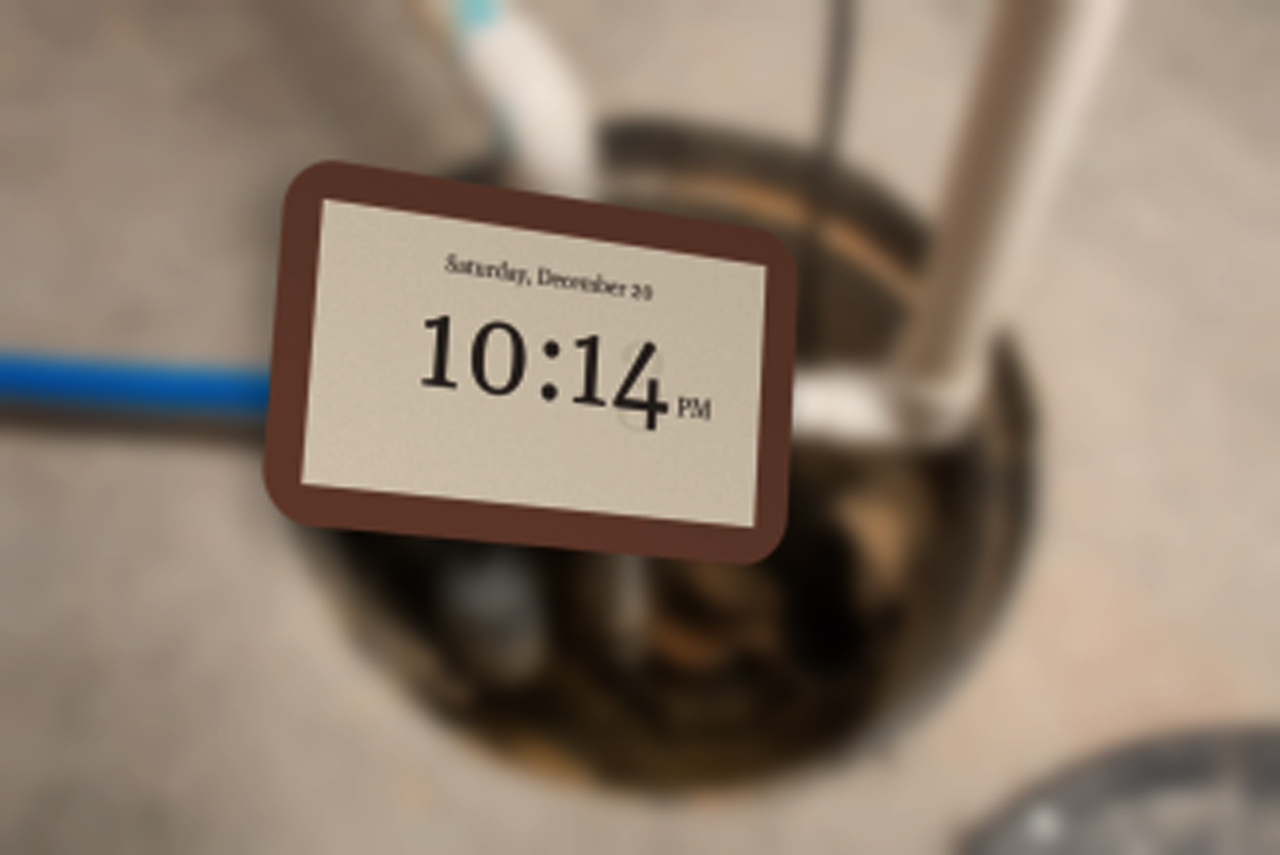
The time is 10:14
